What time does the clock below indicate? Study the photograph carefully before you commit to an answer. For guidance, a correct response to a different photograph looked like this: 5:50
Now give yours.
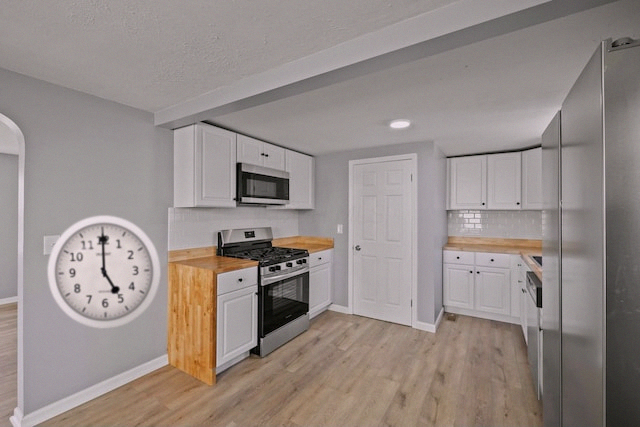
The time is 5:00
